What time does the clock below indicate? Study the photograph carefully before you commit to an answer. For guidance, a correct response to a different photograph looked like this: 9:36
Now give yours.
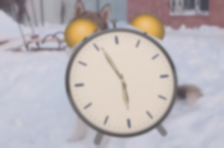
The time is 5:56
